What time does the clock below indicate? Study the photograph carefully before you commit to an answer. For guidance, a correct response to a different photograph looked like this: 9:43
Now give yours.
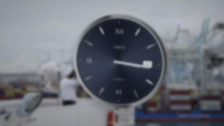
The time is 3:16
